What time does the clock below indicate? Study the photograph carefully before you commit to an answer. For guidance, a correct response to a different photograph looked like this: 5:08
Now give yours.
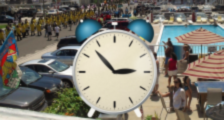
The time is 2:53
